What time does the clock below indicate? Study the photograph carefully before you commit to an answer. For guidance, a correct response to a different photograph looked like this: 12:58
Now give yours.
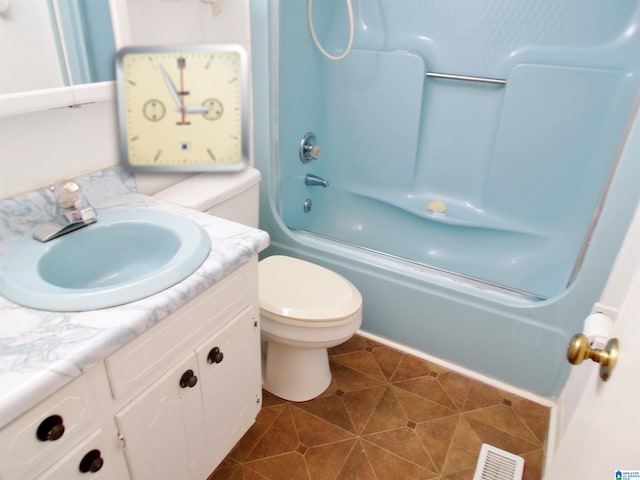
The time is 2:56
